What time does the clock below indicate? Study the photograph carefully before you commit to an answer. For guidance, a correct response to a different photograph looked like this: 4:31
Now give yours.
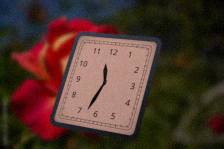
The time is 11:33
